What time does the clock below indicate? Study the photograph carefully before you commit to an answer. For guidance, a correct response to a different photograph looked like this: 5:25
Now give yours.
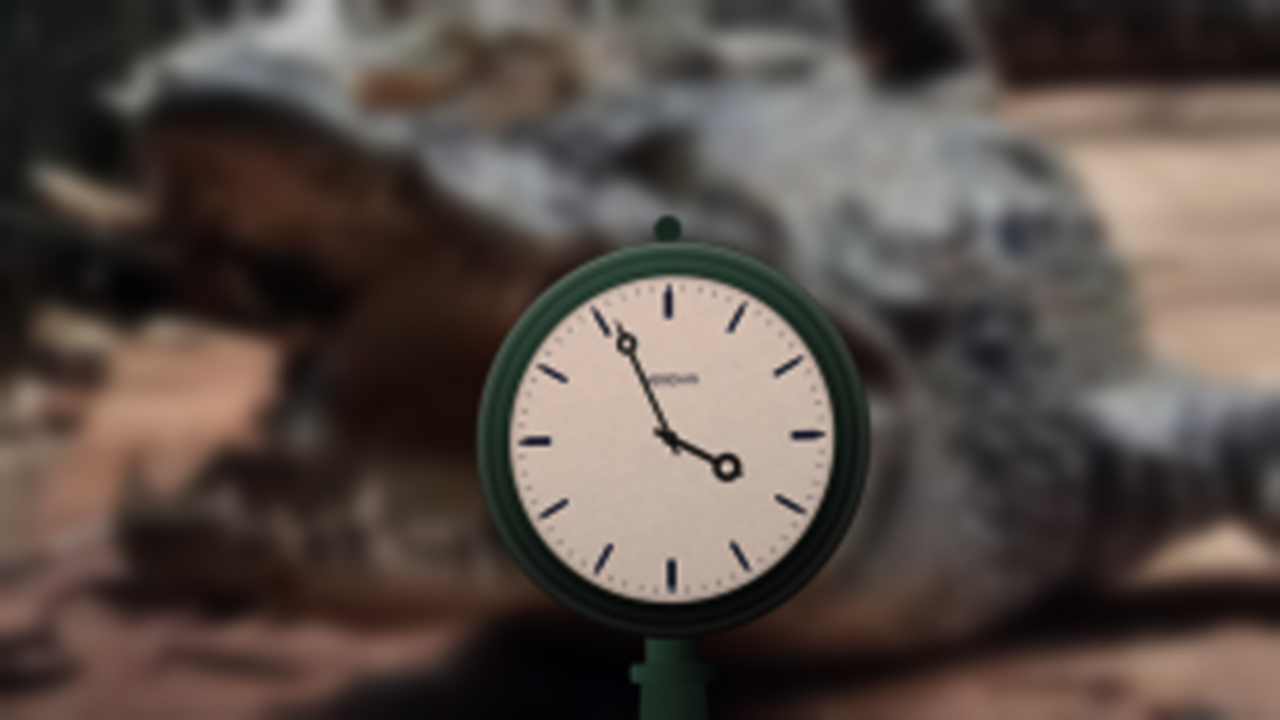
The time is 3:56
